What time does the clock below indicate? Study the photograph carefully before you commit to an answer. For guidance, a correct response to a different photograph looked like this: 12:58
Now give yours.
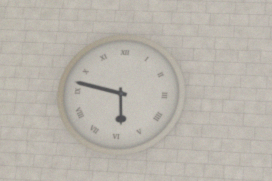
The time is 5:47
